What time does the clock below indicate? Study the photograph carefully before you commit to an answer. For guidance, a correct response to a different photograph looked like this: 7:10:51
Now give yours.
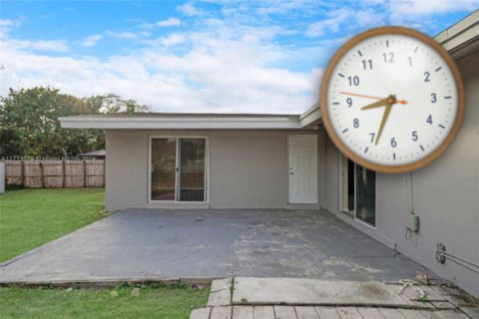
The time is 8:33:47
